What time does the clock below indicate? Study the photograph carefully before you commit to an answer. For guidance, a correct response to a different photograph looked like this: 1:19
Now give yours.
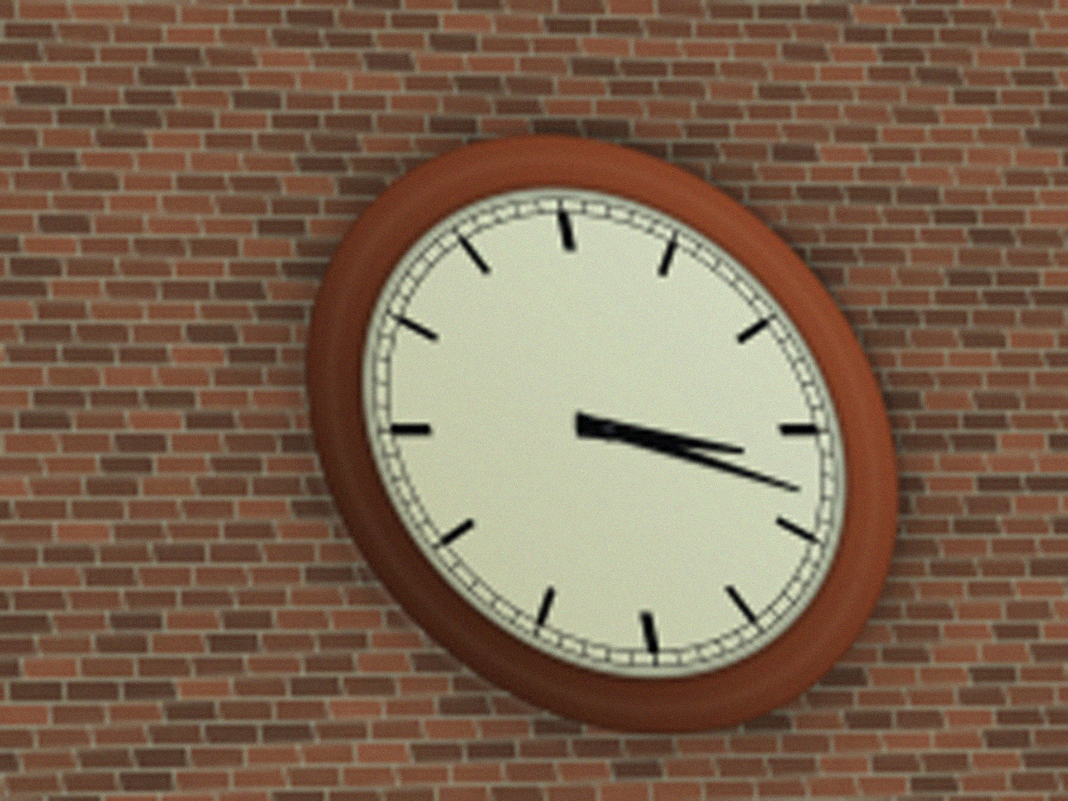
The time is 3:18
